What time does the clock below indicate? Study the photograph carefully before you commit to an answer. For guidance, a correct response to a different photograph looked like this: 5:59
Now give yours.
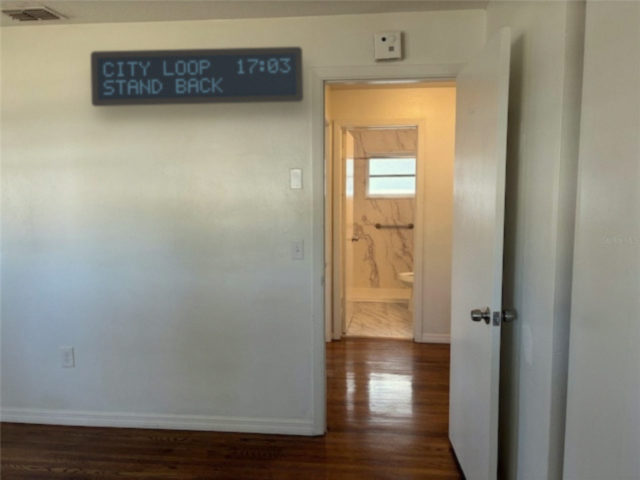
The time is 17:03
